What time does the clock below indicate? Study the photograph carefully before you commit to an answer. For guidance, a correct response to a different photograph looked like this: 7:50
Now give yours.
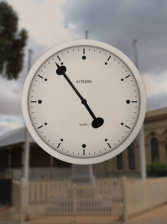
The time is 4:54
